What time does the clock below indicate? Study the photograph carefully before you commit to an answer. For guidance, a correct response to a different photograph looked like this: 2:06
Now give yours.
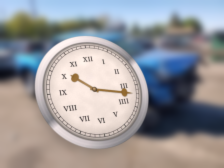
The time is 10:17
